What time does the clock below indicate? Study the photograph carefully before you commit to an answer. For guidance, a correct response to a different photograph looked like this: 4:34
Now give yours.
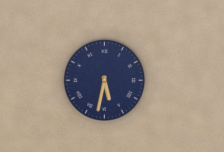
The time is 5:32
